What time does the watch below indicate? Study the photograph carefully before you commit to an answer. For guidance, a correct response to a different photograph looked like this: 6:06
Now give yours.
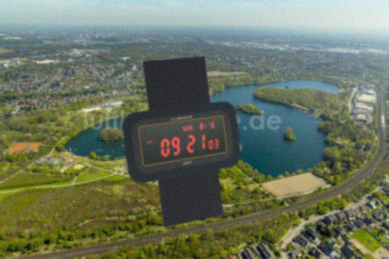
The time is 9:21
